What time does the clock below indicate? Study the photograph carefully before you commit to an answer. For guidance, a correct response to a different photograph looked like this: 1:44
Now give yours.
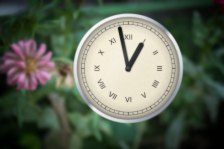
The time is 12:58
